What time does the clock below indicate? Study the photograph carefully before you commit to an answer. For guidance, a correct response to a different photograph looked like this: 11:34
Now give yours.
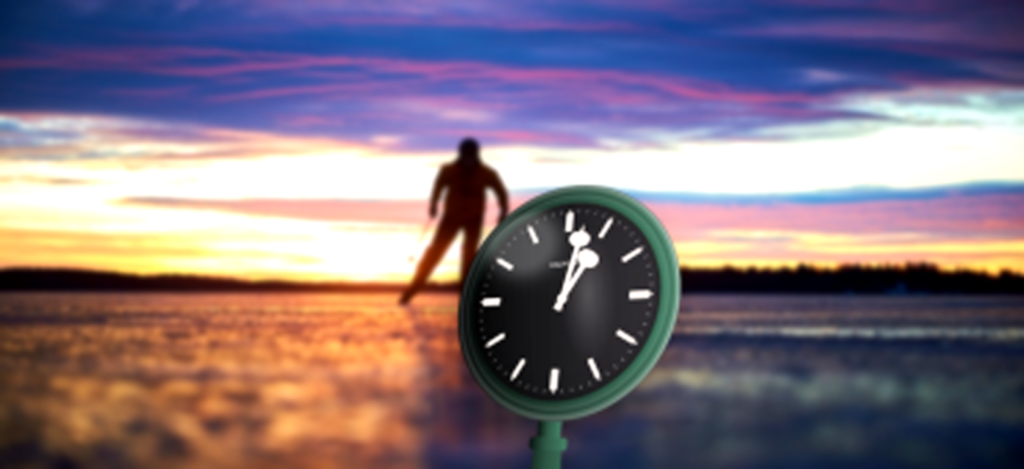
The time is 1:02
